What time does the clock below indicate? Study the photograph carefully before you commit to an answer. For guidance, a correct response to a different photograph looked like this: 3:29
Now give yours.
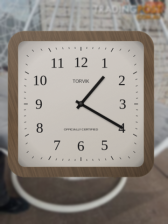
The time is 1:20
